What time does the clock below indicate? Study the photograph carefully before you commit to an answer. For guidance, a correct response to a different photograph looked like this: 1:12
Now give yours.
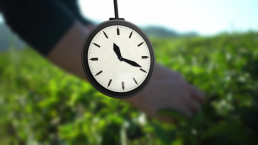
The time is 11:19
